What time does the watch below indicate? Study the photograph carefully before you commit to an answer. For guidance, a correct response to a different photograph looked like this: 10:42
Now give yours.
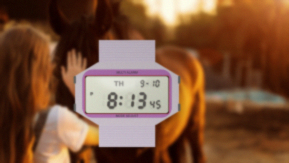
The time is 8:13
